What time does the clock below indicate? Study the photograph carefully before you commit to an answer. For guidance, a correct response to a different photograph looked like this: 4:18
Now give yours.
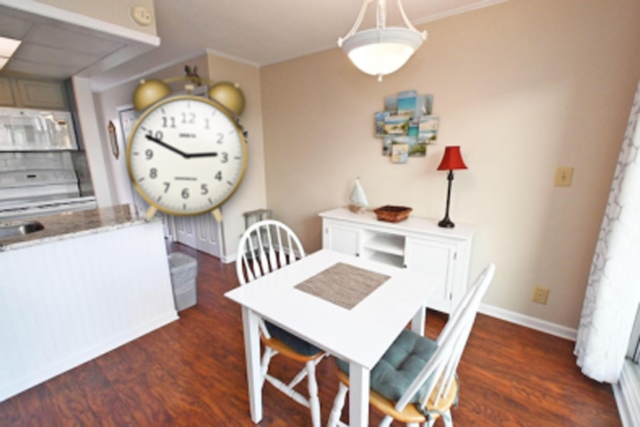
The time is 2:49
